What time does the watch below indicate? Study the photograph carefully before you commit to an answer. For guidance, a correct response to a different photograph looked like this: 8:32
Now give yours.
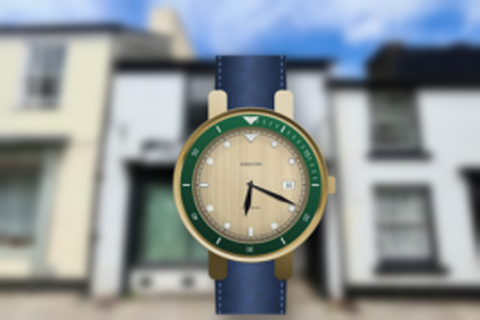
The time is 6:19
